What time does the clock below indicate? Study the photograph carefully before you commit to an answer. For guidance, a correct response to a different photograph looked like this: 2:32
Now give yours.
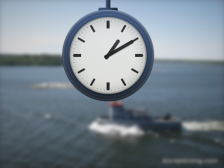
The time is 1:10
